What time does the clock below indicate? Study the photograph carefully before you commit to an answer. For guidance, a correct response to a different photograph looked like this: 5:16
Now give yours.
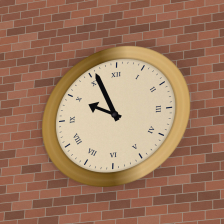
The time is 9:56
